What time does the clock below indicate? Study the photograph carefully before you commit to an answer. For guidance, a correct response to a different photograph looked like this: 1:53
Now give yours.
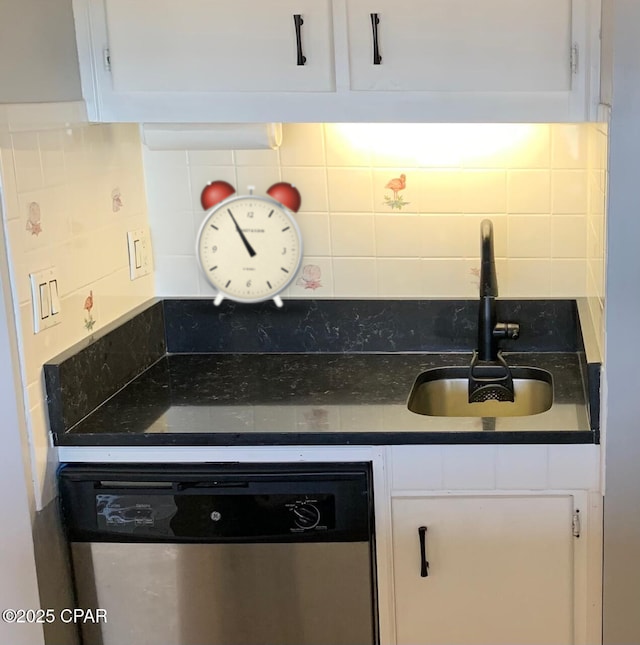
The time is 10:55
